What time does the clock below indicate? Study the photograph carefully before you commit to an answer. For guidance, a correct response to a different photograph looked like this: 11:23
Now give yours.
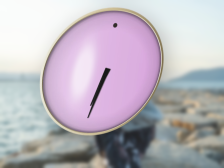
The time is 6:32
